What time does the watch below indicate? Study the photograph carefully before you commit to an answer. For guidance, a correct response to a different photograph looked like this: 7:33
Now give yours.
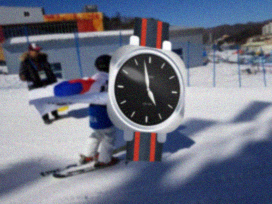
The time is 4:58
